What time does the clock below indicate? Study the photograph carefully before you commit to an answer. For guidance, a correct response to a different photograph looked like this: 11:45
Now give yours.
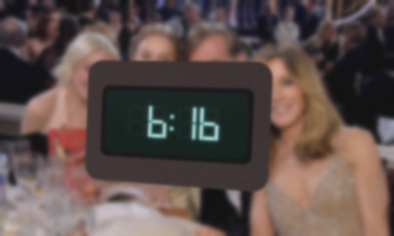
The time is 6:16
